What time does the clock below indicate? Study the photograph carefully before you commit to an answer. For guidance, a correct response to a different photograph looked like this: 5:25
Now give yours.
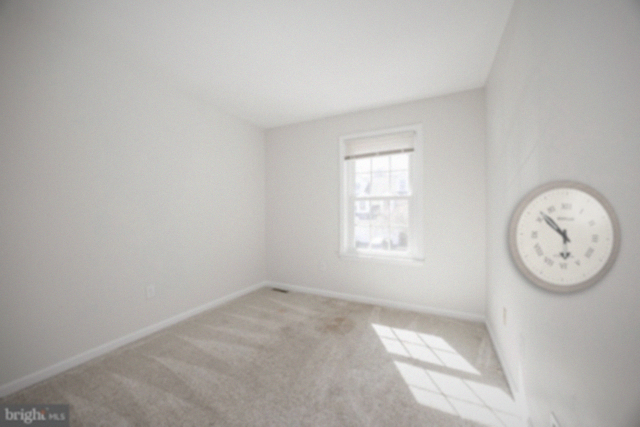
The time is 5:52
